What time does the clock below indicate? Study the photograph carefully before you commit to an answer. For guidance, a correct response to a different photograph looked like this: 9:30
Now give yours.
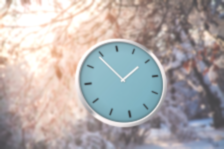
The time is 1:54
